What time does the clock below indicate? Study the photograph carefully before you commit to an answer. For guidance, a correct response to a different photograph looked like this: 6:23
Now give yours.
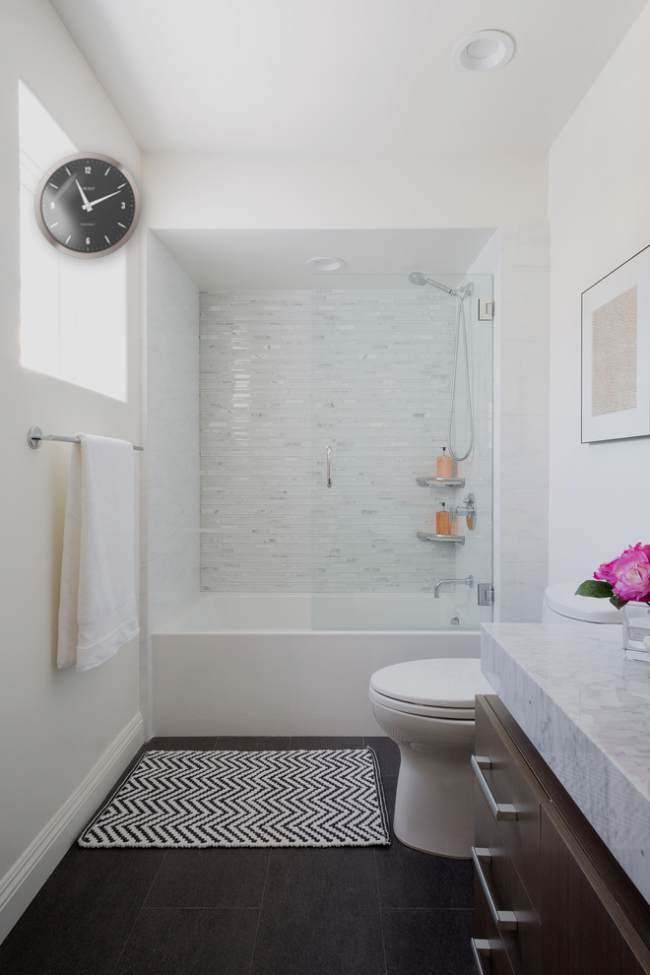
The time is 11:11
